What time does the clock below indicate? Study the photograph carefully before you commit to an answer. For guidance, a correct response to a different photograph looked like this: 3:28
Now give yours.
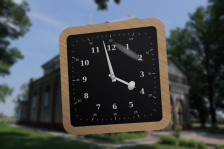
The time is 3:58
